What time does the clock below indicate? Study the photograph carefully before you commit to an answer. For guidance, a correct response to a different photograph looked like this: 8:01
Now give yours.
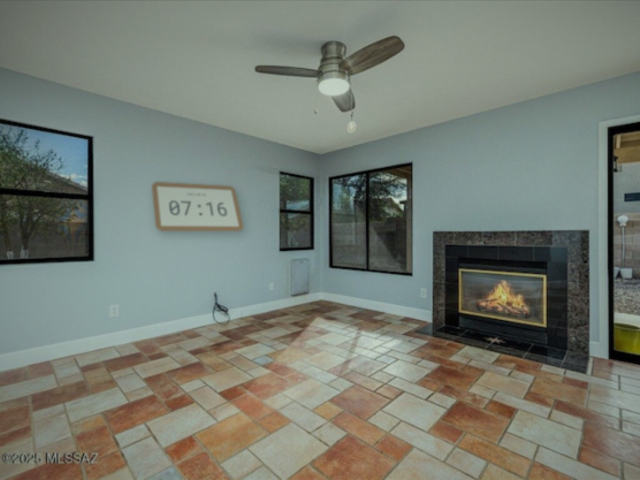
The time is 7:16
